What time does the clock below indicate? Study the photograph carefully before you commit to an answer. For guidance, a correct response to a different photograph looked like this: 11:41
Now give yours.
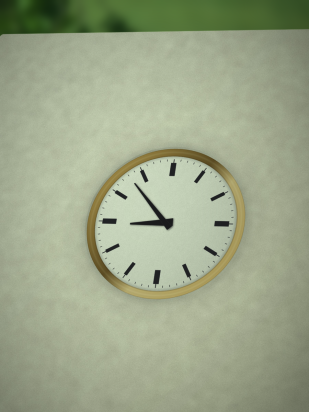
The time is 8:53
